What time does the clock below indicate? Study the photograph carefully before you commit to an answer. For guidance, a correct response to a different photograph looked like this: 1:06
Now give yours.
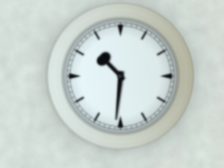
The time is 10:31
